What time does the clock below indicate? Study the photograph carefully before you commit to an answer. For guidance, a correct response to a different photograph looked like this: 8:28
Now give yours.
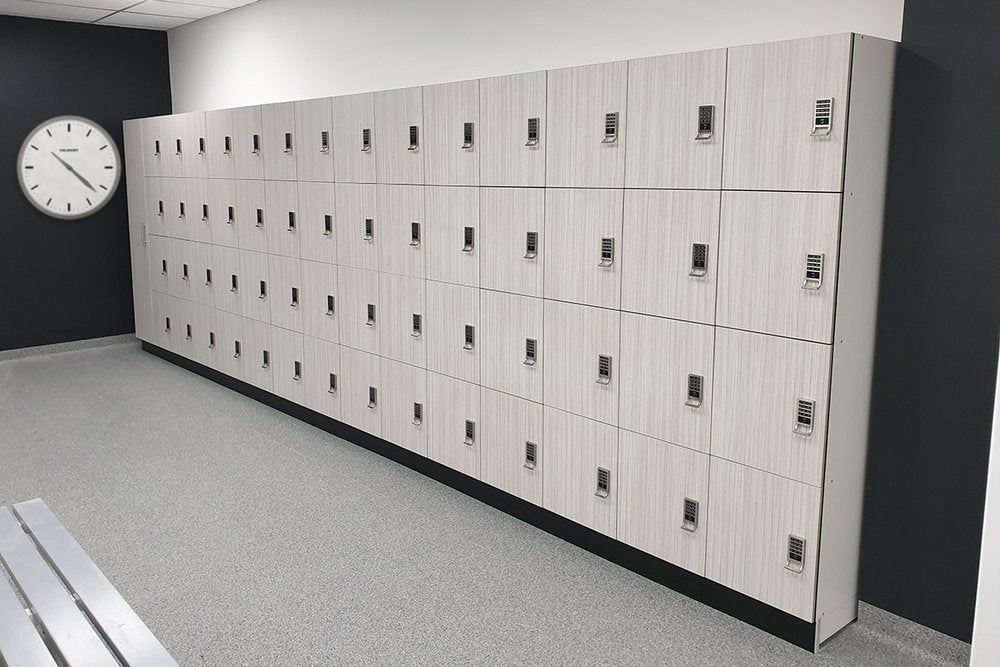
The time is 10:22
